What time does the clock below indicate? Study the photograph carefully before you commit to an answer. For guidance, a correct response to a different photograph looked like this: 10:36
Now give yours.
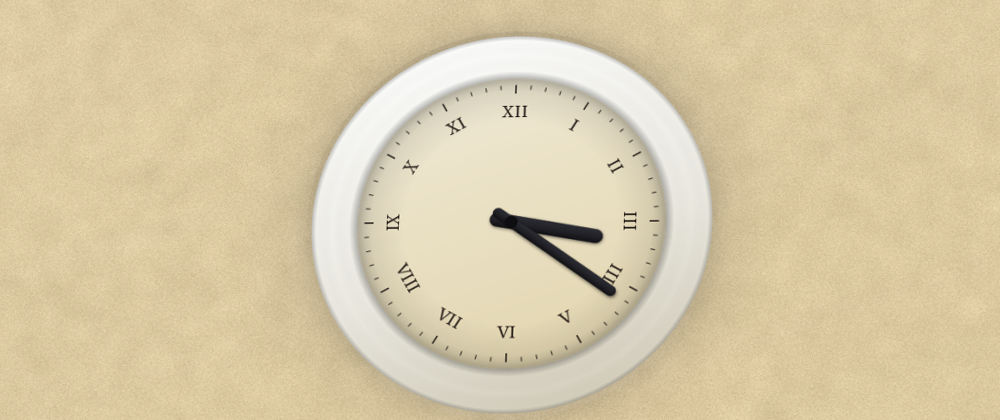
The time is 3:21
